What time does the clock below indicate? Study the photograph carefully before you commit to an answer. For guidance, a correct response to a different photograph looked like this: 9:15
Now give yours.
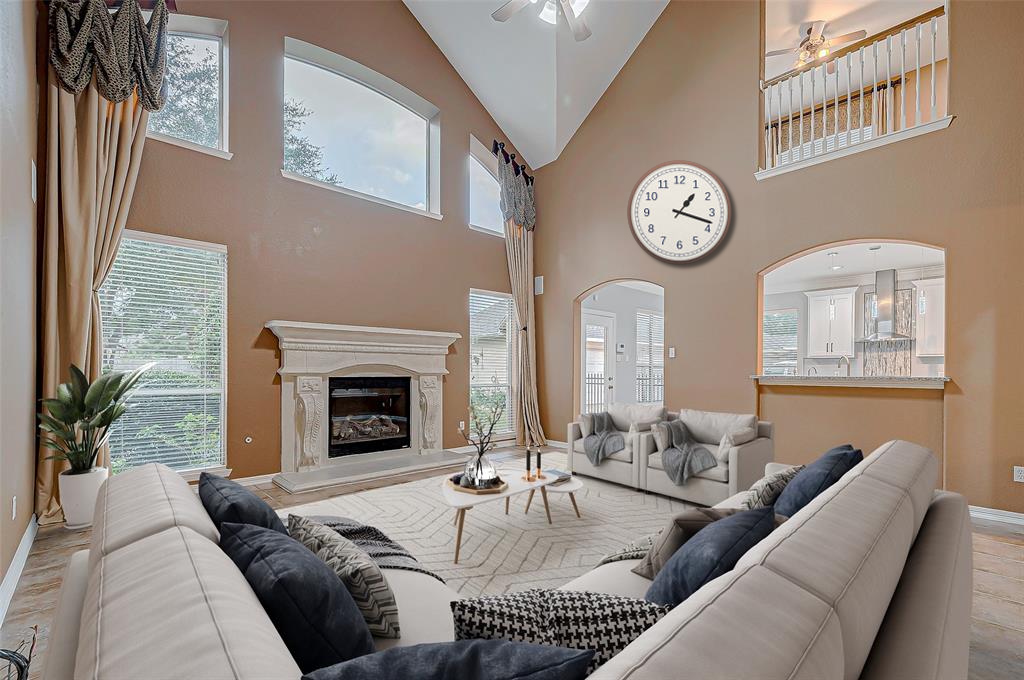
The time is 1:18
